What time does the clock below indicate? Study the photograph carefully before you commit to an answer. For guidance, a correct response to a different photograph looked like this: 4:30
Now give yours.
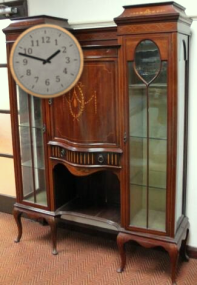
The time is 1:48
